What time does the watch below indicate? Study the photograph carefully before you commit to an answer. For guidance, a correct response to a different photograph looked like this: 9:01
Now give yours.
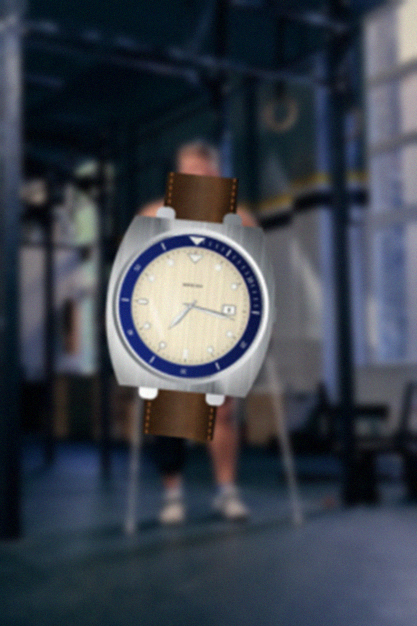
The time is 7:17
